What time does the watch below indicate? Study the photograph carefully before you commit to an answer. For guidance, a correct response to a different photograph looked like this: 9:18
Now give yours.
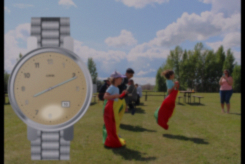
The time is 8:11
